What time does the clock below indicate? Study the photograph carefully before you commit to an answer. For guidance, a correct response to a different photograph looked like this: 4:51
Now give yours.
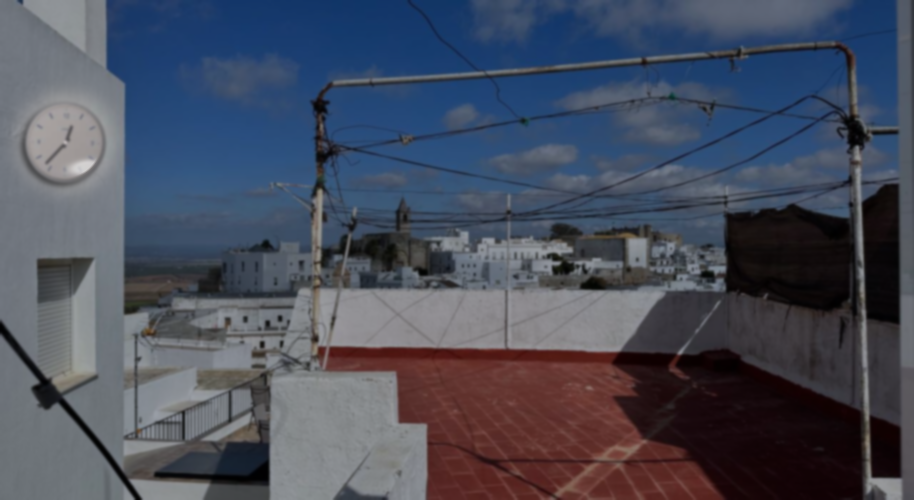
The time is 12:37
